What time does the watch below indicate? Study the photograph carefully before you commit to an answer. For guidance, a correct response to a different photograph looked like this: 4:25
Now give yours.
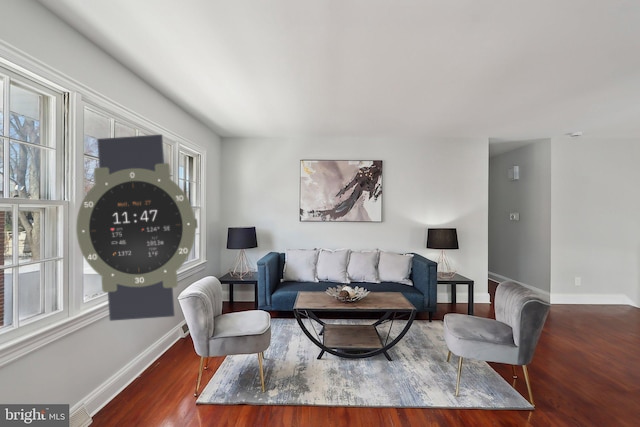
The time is 11:47
